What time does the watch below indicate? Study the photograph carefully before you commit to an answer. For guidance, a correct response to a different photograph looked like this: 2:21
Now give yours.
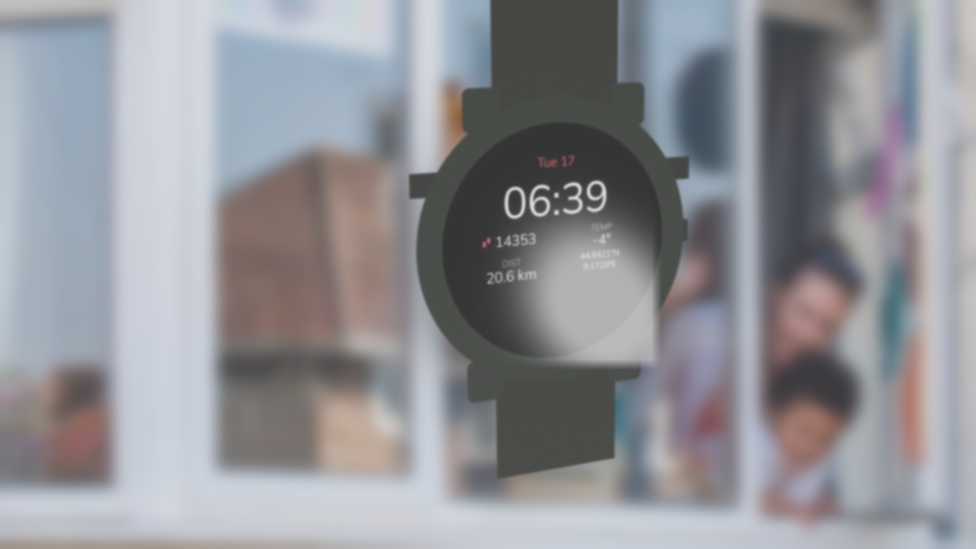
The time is 6:39
